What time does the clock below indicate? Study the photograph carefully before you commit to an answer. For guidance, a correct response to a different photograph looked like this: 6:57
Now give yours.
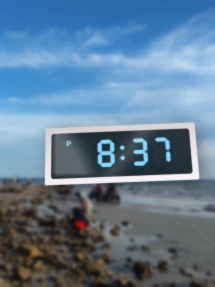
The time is 8:37
